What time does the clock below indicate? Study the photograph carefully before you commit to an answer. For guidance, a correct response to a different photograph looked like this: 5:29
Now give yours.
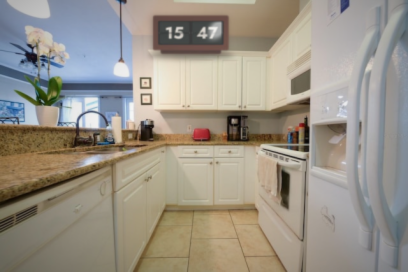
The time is 15:47
